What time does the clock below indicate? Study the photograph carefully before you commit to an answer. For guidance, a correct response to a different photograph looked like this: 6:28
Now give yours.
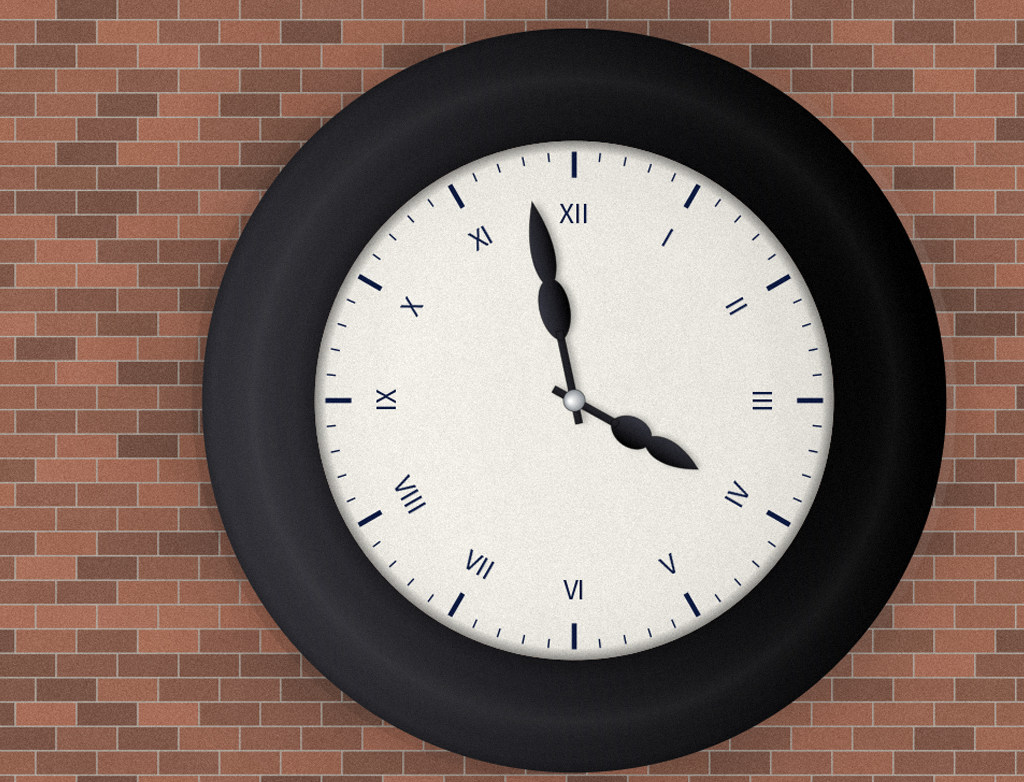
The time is 3:58
